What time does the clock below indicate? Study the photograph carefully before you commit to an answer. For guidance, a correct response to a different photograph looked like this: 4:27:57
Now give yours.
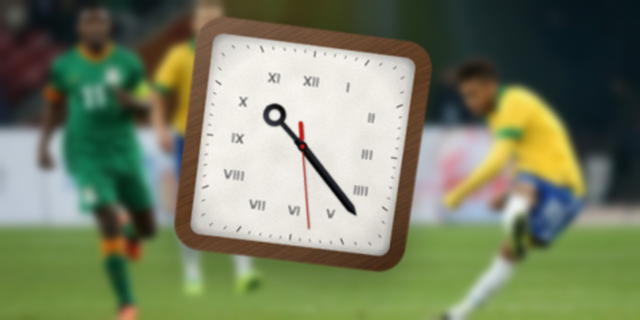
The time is 10:22:28
